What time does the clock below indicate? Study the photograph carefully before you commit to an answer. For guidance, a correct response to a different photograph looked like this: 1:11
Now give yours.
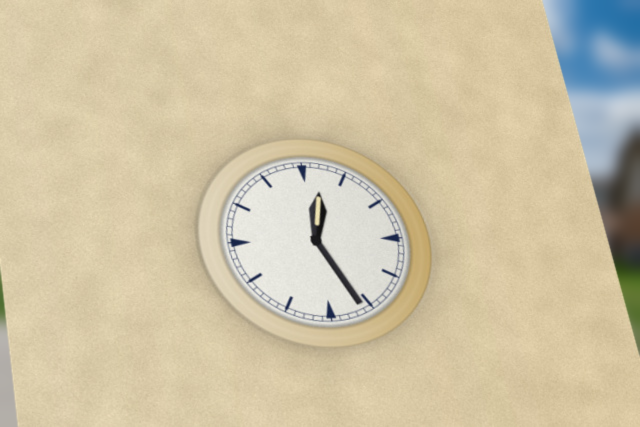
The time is 12:26
